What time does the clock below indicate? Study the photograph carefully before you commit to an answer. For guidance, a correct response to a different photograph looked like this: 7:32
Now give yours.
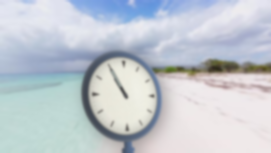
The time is 10:55
